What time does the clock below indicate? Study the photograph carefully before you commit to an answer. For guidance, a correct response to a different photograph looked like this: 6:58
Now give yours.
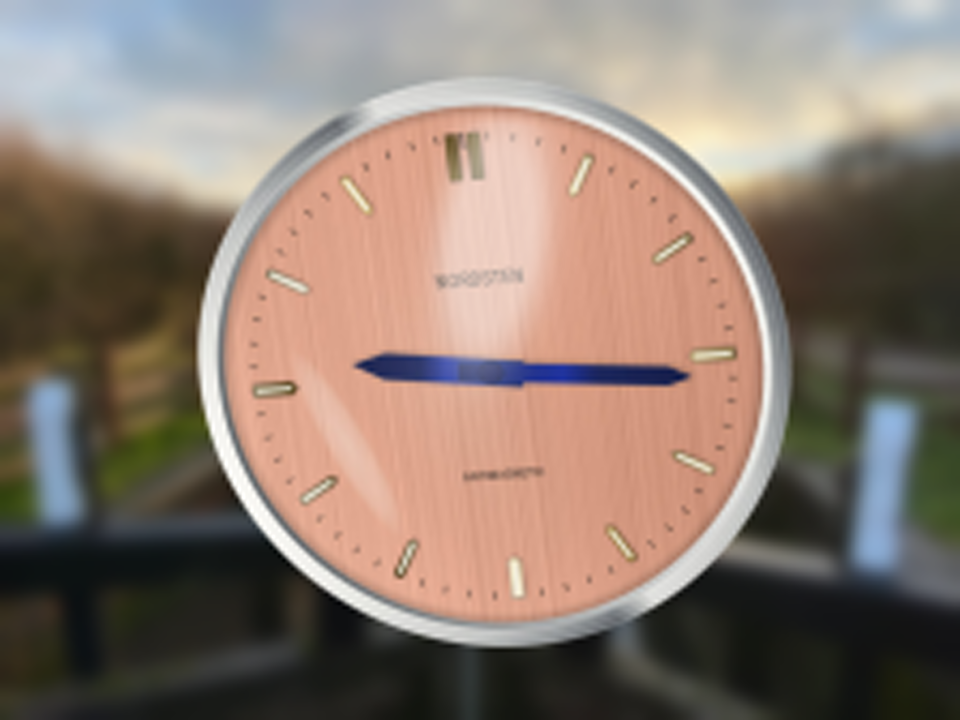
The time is 9:16
